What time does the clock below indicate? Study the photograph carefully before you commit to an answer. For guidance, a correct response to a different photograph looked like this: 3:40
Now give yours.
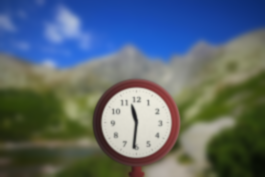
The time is 11:31
